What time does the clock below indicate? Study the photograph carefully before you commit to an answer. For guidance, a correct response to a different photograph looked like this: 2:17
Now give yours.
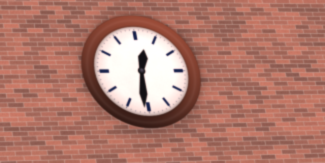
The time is 12:31
